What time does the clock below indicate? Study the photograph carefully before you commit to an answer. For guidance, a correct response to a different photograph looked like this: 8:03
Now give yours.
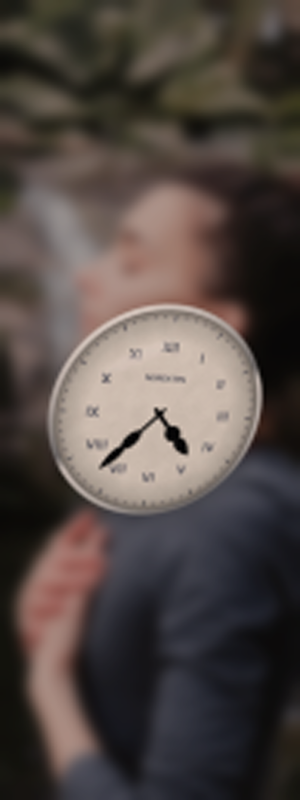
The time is 4:37
